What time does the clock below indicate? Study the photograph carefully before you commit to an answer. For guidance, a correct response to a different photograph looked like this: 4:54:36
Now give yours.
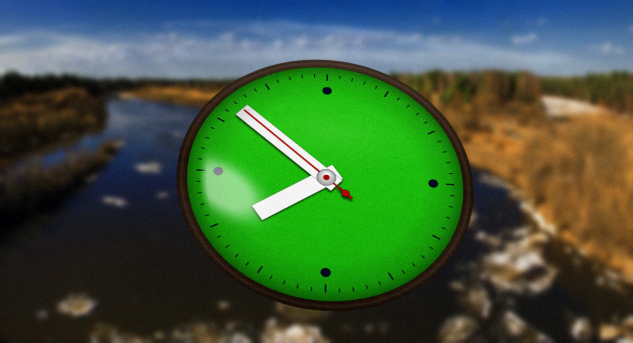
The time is 7:51:52
